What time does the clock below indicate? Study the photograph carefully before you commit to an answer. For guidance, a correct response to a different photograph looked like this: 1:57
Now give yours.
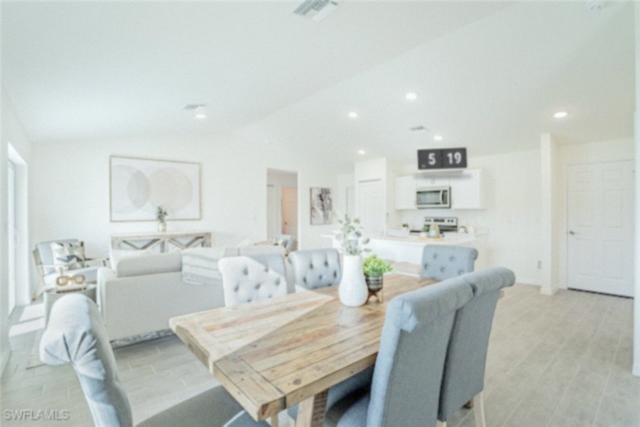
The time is 5:19
